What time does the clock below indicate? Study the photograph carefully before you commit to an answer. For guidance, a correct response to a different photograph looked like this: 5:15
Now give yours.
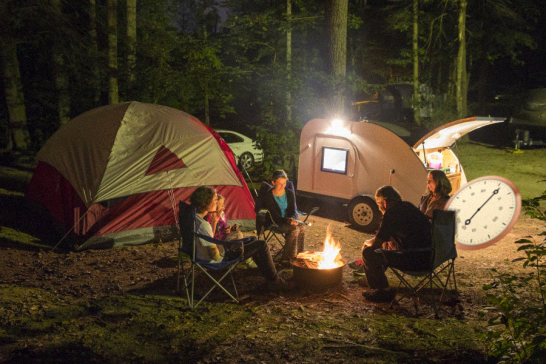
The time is 7:06
